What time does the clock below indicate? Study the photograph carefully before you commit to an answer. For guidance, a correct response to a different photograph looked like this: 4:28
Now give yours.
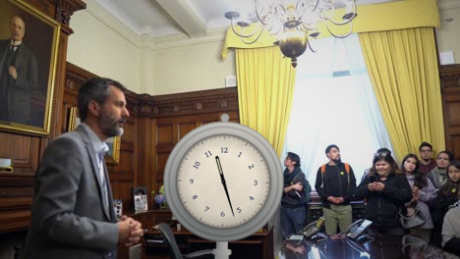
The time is 11:27
